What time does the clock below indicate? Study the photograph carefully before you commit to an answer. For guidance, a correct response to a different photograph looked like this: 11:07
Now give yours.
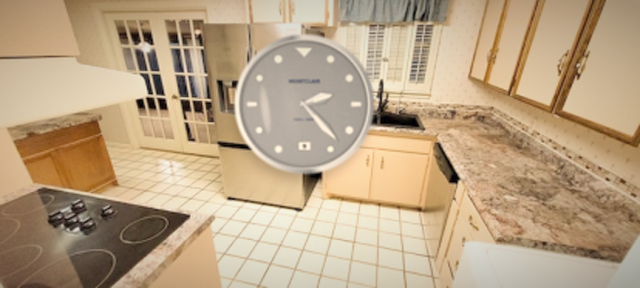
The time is 2:23
